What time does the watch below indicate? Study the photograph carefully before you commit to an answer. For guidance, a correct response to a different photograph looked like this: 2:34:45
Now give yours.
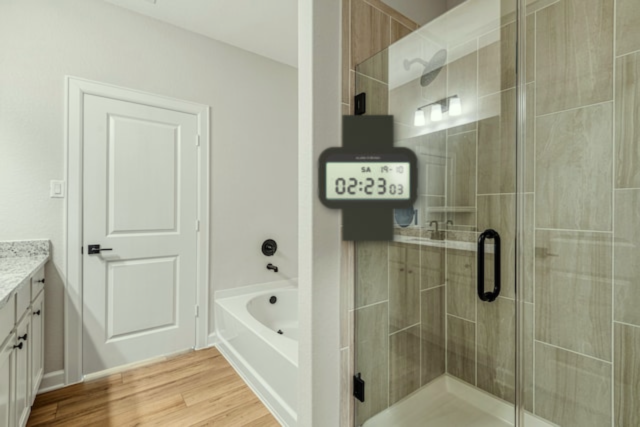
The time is 2:23:03
